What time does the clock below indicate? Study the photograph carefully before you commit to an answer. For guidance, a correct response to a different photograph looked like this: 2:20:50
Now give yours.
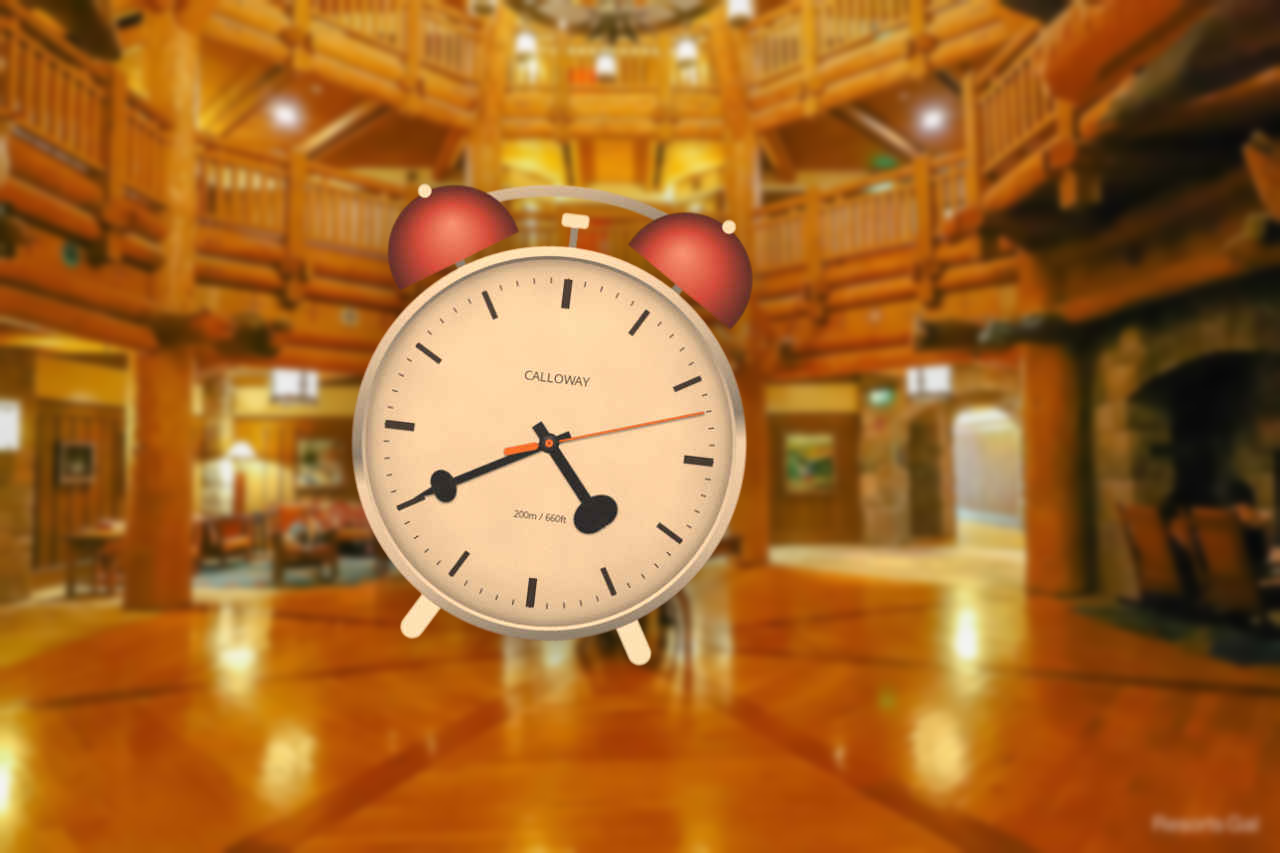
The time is 4:40:12
